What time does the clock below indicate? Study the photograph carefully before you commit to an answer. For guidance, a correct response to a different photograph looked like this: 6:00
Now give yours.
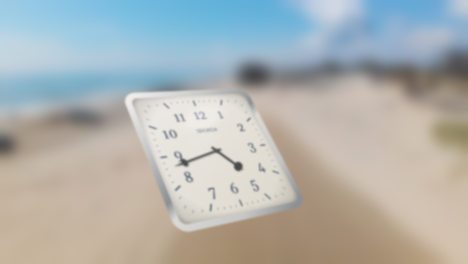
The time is 4:43
